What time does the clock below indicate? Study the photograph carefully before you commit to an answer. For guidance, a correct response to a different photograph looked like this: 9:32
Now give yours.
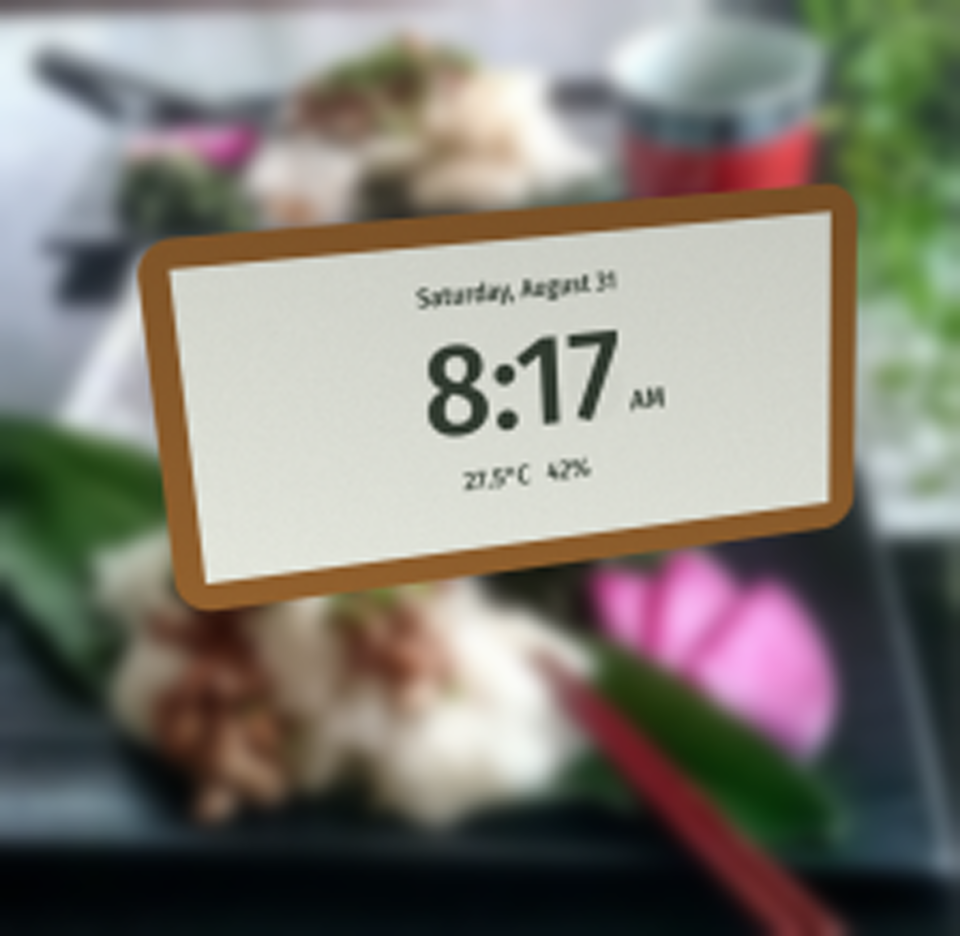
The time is 8:17
